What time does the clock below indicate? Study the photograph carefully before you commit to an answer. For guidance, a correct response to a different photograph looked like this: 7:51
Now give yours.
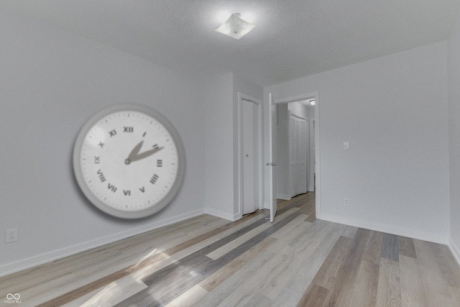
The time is 1:11
